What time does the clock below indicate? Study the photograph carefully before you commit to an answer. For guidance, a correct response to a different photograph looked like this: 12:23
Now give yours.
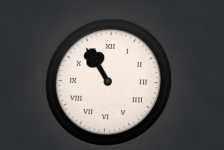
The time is 10:54
